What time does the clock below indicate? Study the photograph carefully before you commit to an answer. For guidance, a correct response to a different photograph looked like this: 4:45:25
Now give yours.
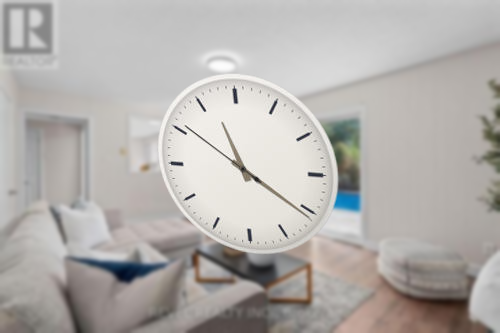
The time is 11:20:51
